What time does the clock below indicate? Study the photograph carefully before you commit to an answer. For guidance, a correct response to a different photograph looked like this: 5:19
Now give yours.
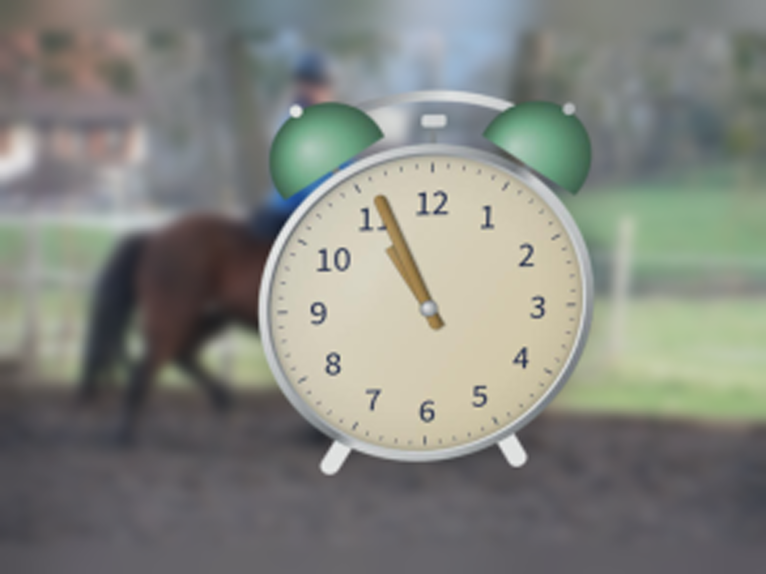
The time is 10:56
